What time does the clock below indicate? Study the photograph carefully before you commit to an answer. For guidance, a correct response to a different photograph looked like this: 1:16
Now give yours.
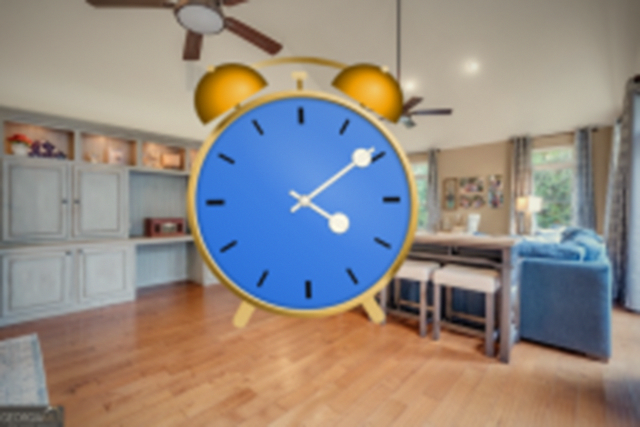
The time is 4:09
